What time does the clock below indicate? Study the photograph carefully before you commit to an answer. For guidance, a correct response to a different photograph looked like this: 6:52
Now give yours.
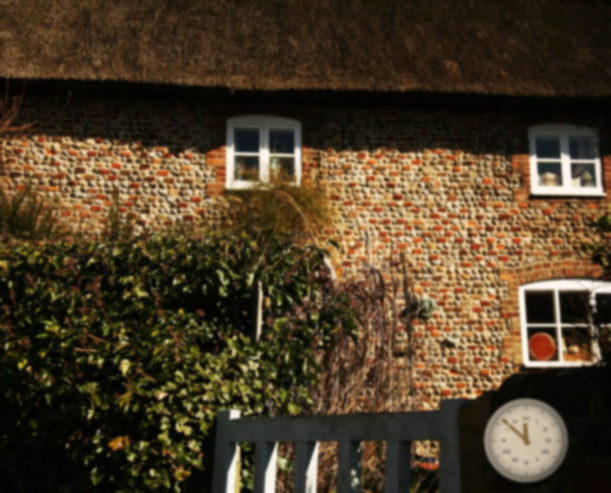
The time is 11:52
